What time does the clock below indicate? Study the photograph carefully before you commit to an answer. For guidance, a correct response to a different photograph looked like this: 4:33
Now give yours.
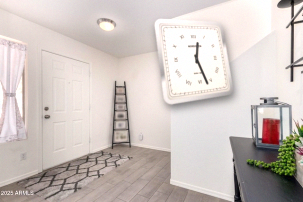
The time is 12:27
